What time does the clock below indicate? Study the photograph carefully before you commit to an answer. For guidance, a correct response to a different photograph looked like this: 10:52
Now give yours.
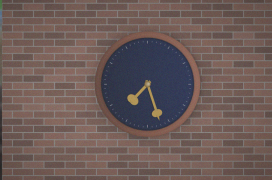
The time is 7:27
